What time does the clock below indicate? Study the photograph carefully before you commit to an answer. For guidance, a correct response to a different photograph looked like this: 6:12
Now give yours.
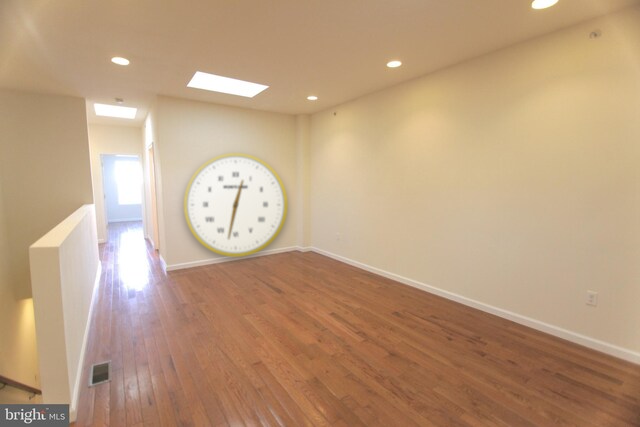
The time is 12:32
